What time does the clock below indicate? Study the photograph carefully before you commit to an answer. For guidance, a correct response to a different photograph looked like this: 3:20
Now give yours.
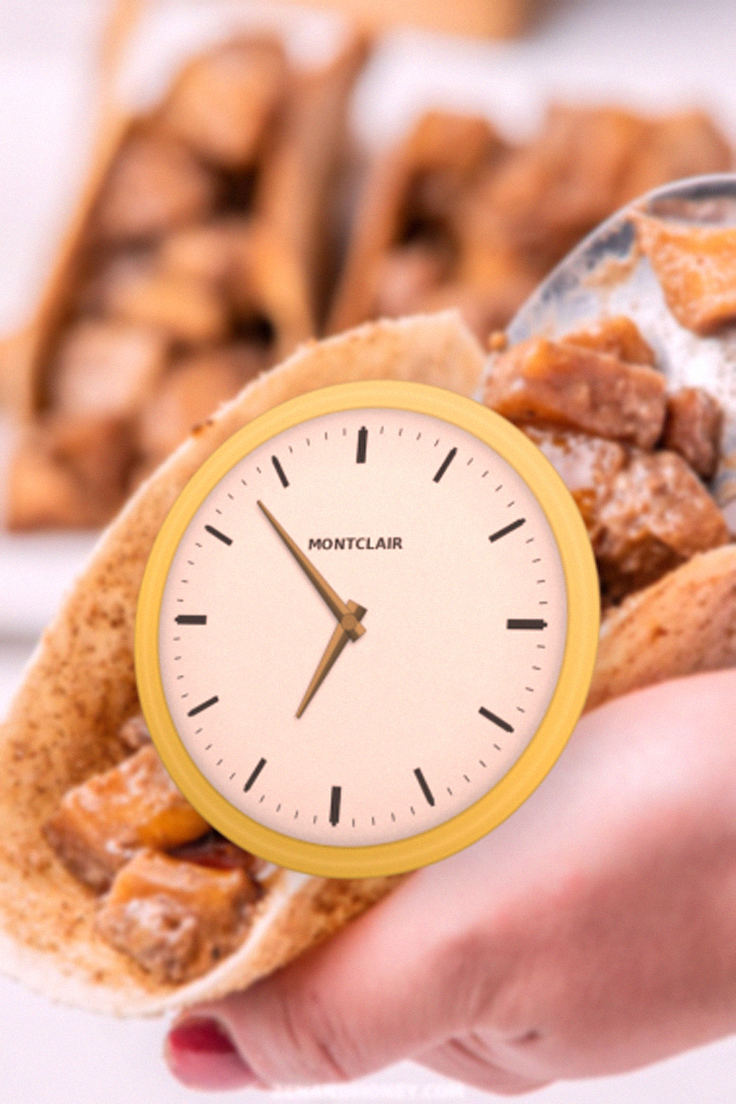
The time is 6:53
